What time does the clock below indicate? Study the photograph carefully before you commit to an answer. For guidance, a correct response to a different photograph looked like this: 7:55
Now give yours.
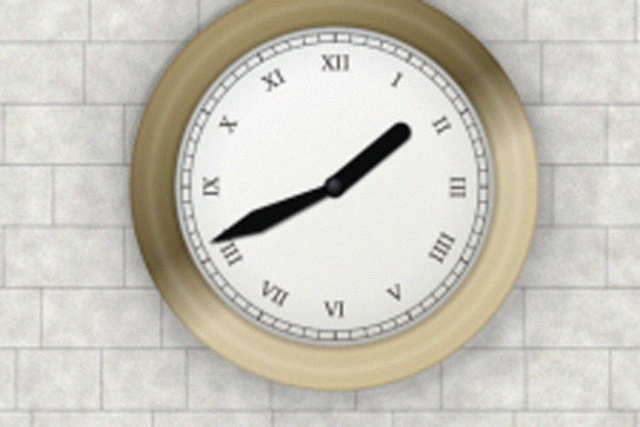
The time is 1:41
